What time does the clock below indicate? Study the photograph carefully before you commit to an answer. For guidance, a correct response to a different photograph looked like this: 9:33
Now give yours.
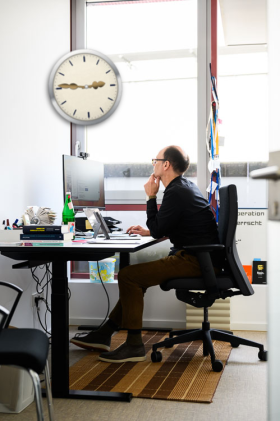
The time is 2:46
